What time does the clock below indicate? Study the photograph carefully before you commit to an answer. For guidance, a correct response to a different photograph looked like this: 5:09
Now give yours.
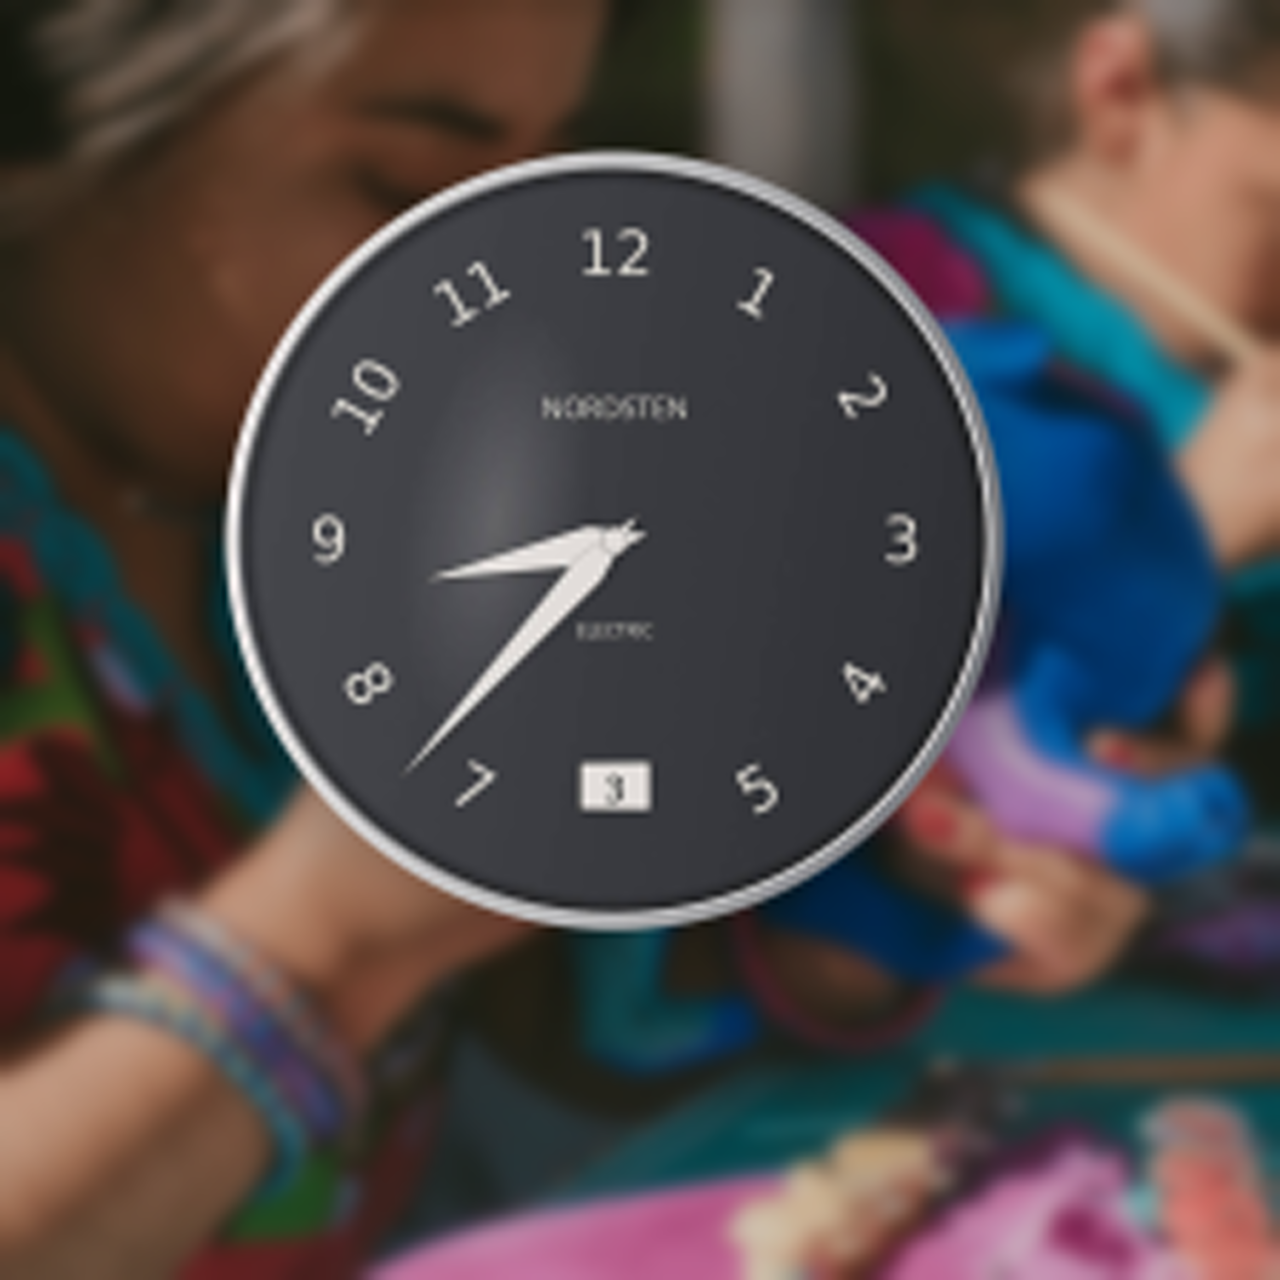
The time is 8:37
